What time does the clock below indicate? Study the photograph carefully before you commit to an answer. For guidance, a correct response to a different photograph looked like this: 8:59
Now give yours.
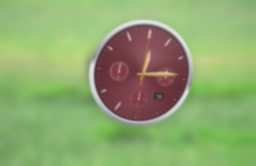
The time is 12:14
